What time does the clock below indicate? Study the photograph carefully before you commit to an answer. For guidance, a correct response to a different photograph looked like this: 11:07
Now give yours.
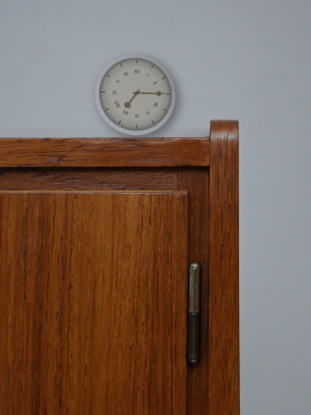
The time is 7:15
